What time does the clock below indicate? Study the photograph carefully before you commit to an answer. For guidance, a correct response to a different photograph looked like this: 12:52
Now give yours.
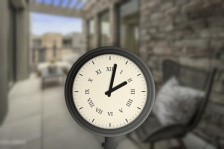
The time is 2:02
